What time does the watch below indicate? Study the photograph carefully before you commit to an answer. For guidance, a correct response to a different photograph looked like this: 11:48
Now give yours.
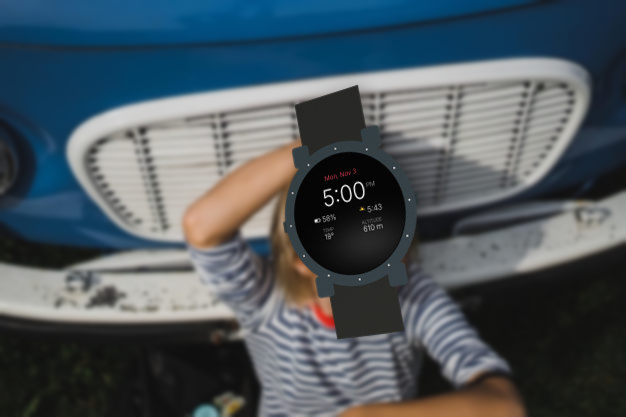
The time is 5:00
